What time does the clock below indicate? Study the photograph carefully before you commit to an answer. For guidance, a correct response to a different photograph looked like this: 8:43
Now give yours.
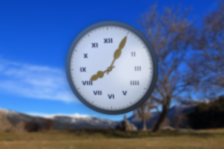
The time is 8:05
